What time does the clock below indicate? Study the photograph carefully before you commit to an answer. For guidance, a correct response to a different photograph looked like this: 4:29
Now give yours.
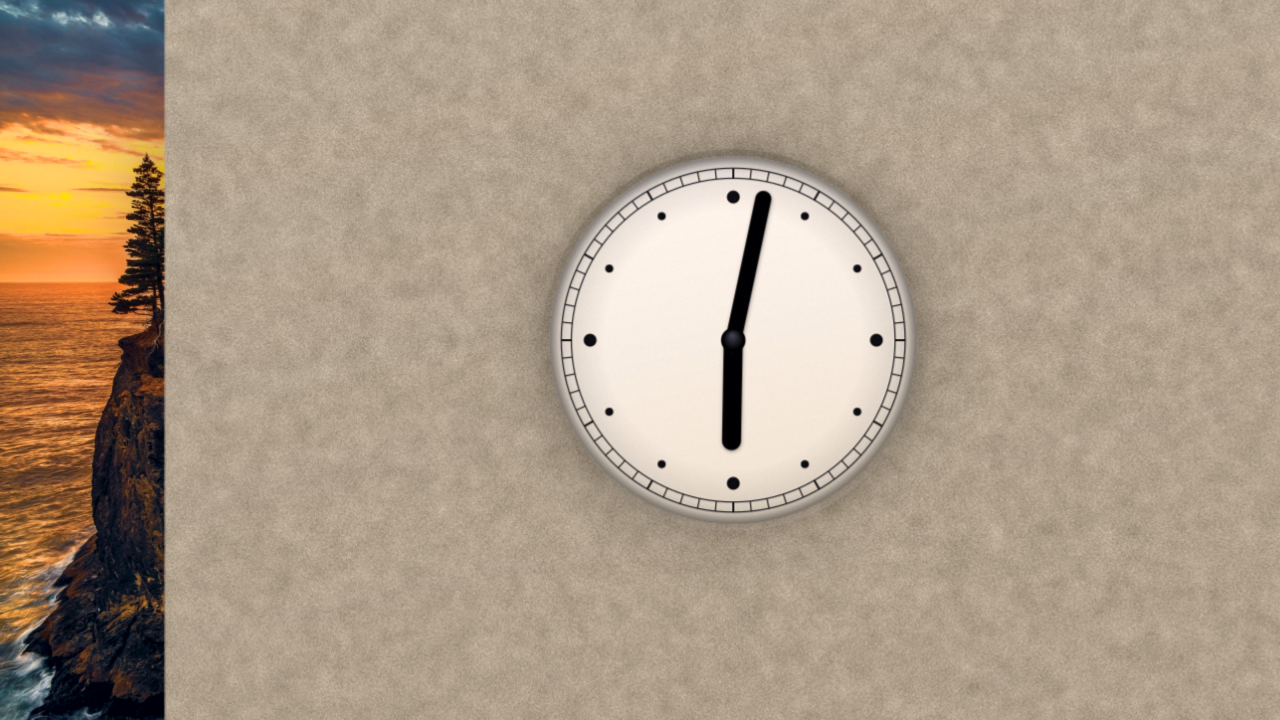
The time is 6:02
